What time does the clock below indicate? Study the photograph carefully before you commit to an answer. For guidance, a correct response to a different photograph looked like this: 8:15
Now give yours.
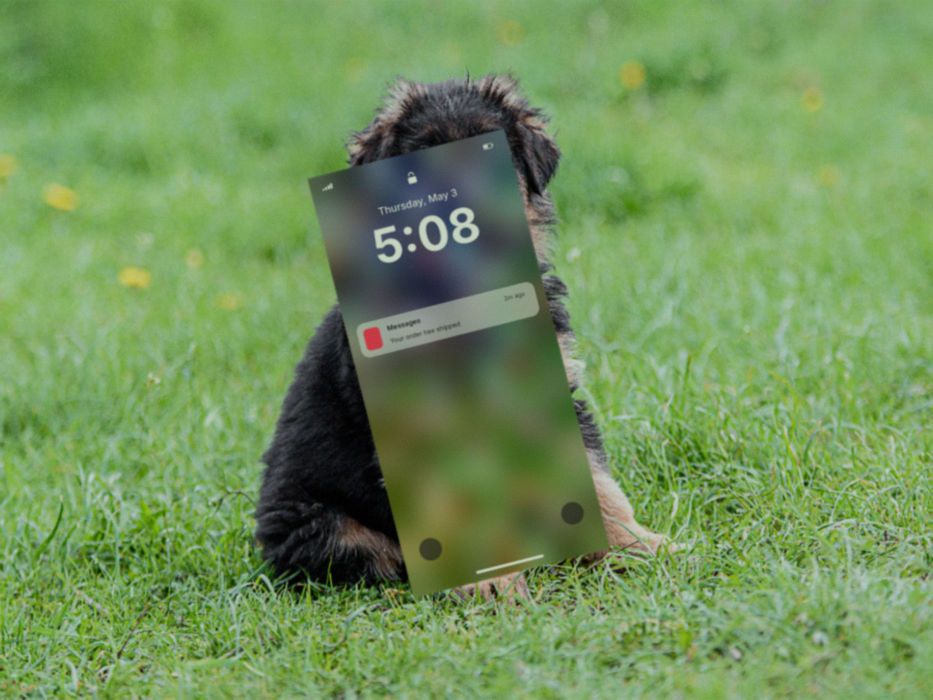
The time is 5:08
